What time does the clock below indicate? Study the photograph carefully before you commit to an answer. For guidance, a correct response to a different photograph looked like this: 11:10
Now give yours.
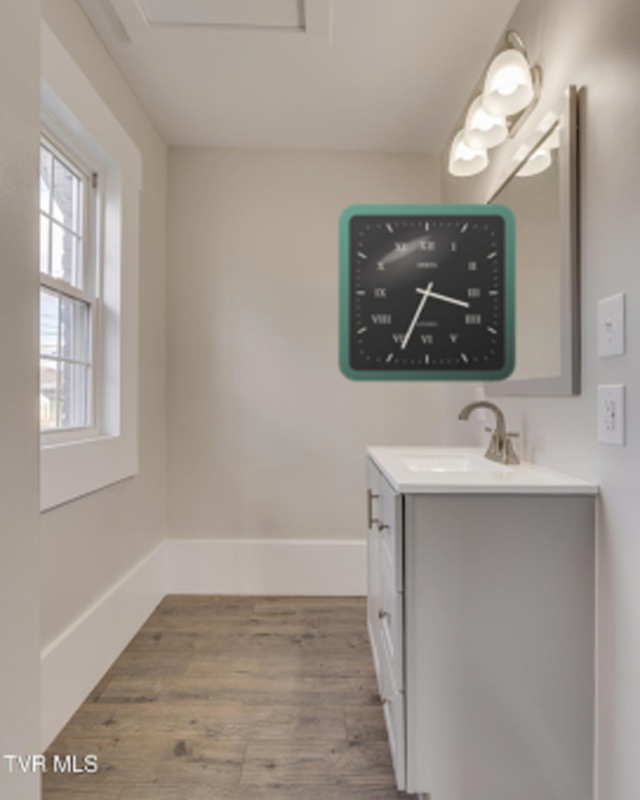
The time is 3:34
